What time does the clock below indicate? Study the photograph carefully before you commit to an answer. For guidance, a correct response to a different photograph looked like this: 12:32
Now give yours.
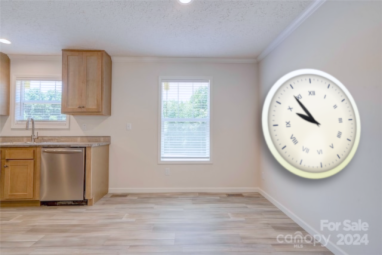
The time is 9:54
